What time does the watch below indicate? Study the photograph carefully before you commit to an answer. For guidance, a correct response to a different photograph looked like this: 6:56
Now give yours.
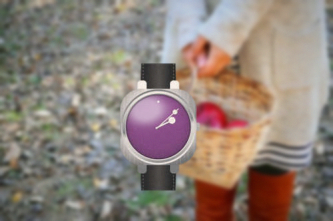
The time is 2:08
